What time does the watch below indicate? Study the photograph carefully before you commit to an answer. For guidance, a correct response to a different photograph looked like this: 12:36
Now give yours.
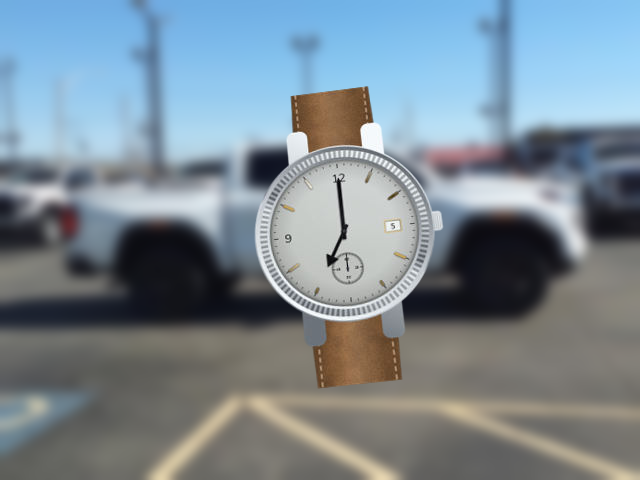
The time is 7:00
